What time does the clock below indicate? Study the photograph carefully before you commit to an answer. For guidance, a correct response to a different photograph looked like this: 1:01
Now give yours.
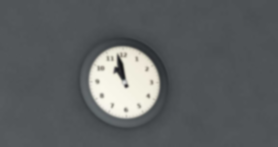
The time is 10:58
